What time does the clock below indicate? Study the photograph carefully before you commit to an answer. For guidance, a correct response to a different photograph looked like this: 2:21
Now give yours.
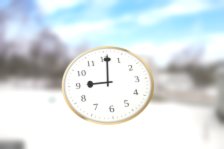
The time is 9:01
